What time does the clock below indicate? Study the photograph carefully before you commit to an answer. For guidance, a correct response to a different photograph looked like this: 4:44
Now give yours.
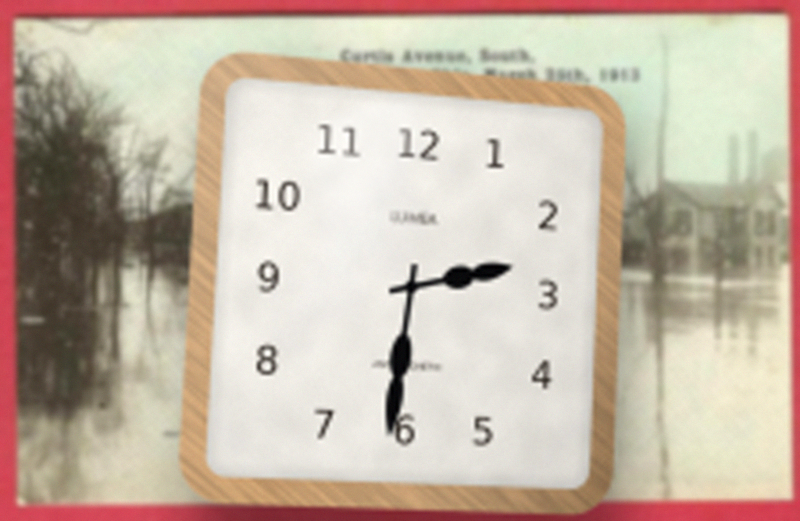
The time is 2:31
